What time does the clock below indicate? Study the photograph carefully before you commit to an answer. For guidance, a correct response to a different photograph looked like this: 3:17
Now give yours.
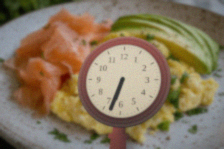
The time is 6:33
